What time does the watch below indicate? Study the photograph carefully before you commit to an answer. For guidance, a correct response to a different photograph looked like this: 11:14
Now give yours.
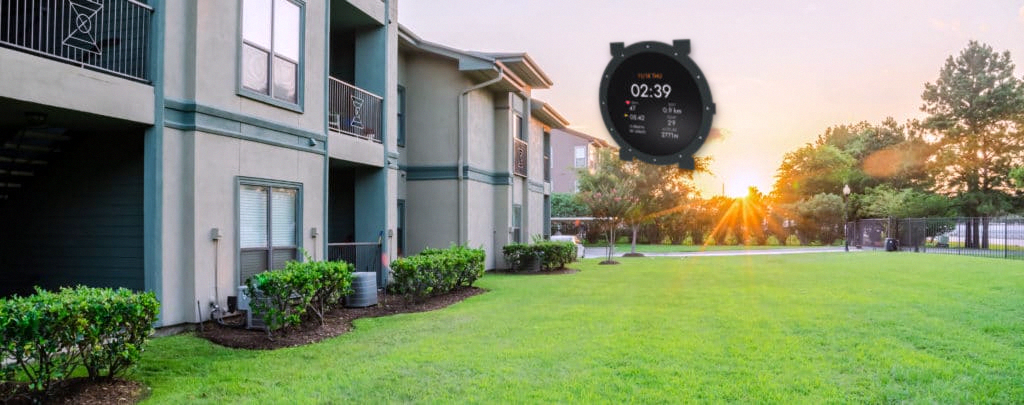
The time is 2:39
